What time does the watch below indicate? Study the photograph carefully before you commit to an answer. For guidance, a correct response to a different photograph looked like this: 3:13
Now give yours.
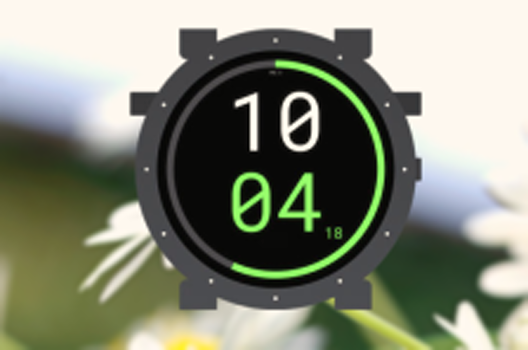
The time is 10:04
